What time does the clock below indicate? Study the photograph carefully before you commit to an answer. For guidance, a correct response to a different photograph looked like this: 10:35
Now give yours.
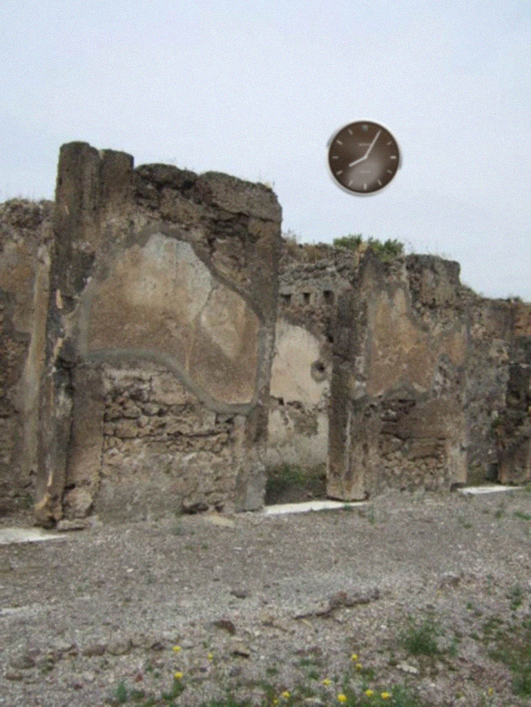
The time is 8:05
